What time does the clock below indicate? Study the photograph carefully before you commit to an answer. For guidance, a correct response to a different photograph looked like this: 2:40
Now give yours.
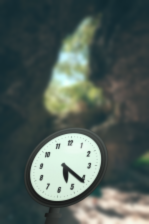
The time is 5:21
